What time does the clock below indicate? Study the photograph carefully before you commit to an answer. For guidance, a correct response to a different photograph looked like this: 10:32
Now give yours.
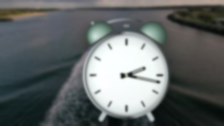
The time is 2:17
